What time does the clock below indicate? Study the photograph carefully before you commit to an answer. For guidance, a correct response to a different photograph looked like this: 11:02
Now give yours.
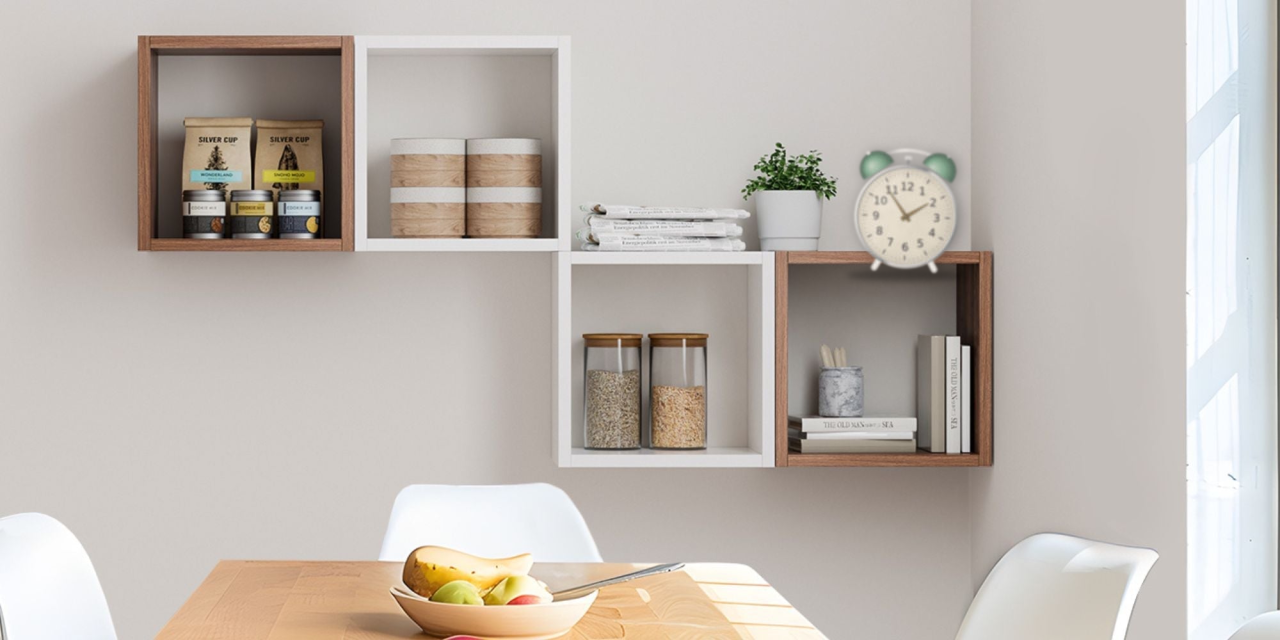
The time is 1:54
